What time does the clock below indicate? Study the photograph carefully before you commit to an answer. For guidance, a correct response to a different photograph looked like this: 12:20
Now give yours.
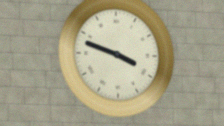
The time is 3:48
